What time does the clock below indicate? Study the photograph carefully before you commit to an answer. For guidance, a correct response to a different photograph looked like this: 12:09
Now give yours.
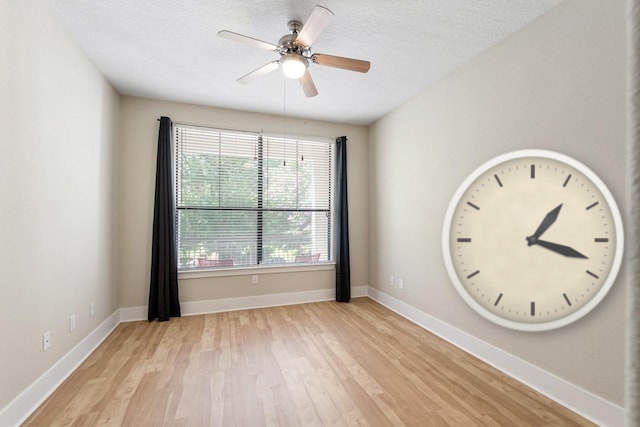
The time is 1:18
